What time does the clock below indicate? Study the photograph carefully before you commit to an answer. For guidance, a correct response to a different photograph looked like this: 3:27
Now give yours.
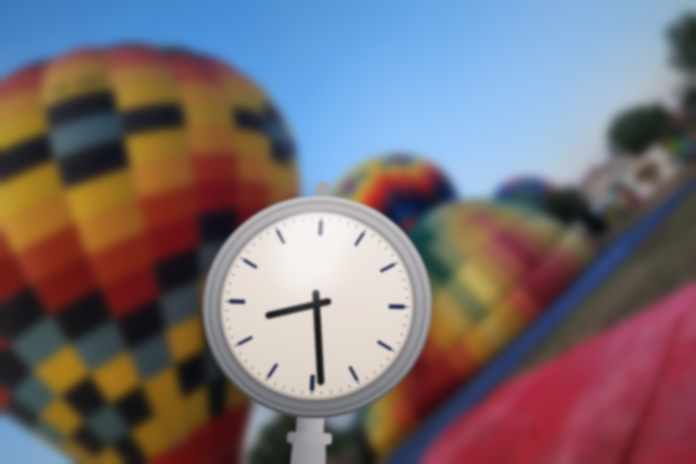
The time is 8:29
